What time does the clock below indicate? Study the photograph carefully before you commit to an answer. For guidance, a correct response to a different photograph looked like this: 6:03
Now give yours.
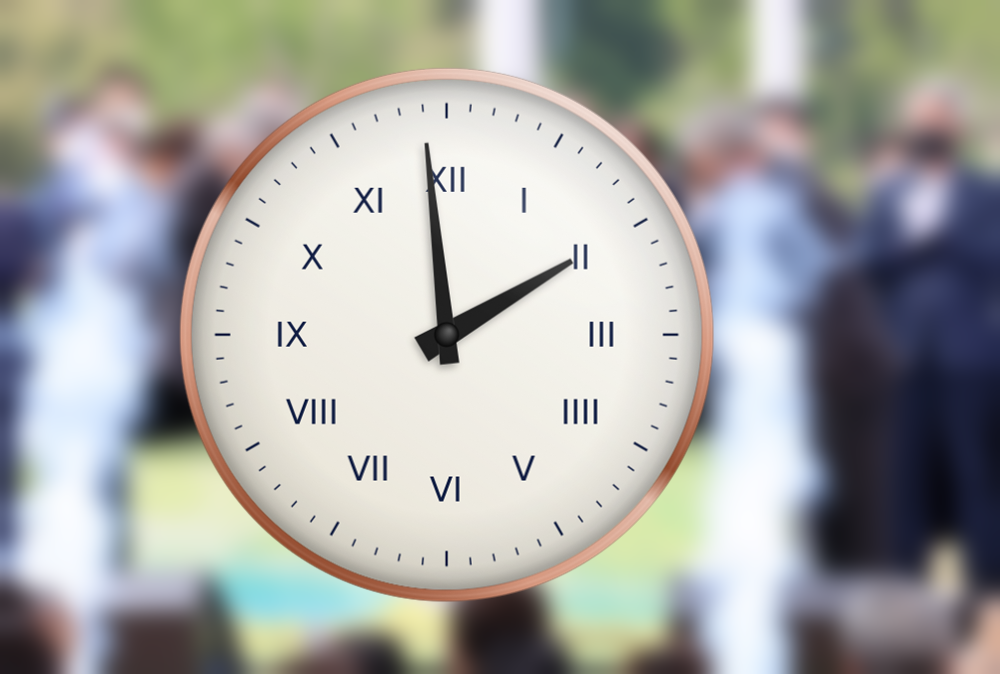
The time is 1:59
